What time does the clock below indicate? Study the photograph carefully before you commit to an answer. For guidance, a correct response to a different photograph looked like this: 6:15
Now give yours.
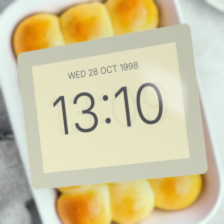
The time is 13:10
